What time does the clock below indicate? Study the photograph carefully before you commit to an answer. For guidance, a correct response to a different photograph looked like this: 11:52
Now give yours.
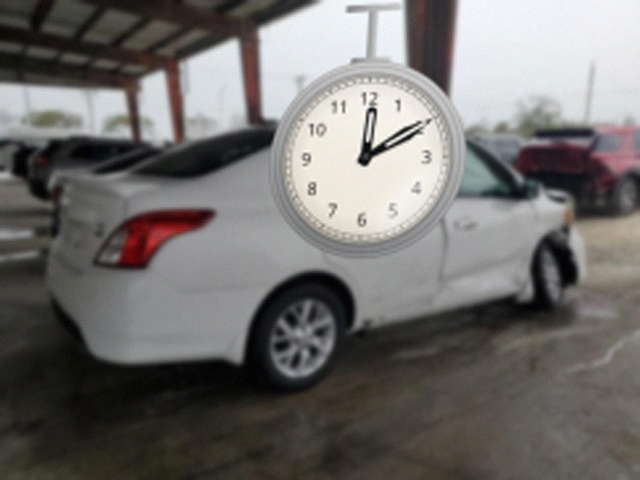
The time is 12:10
